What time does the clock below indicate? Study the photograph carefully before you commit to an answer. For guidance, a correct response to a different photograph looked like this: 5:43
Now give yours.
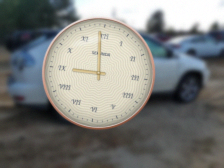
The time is 8:59
